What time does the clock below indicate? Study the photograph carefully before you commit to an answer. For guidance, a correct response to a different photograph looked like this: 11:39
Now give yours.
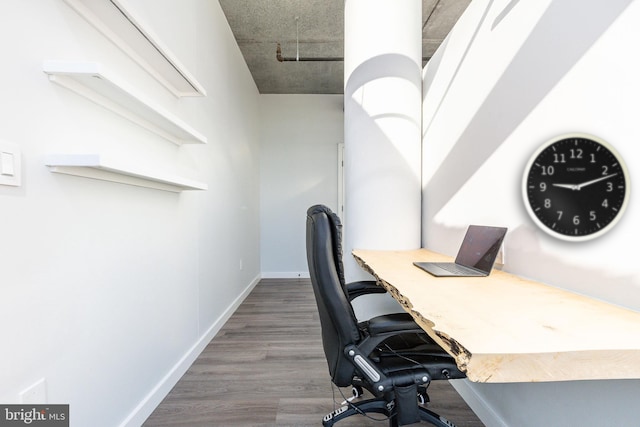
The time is 9:12
